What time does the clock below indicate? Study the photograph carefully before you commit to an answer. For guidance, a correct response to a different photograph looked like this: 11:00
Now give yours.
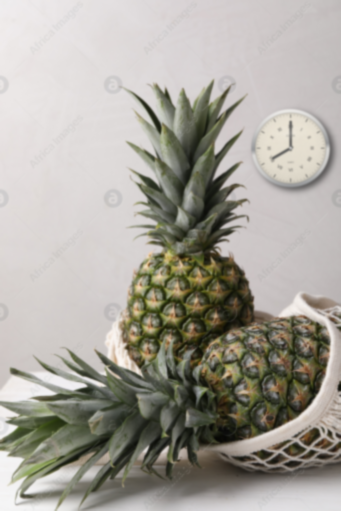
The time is 8:00
